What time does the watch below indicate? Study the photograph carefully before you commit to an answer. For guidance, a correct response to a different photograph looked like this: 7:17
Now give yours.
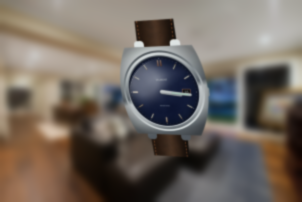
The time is 3:16
